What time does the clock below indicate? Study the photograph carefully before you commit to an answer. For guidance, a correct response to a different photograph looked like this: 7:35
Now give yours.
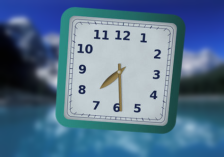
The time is 7:29
